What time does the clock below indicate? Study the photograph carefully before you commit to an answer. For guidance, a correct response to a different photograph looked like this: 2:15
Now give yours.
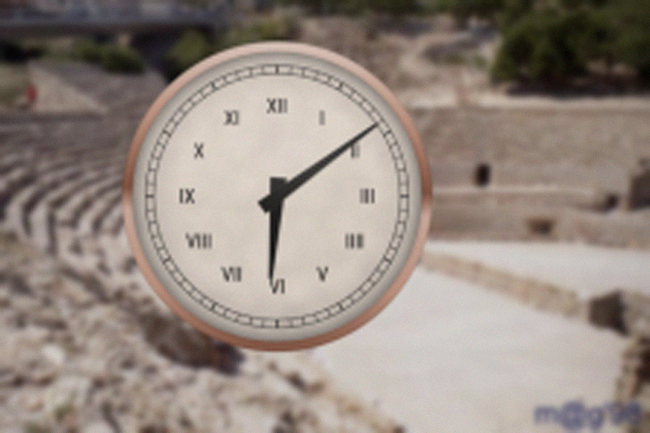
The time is 6:09
